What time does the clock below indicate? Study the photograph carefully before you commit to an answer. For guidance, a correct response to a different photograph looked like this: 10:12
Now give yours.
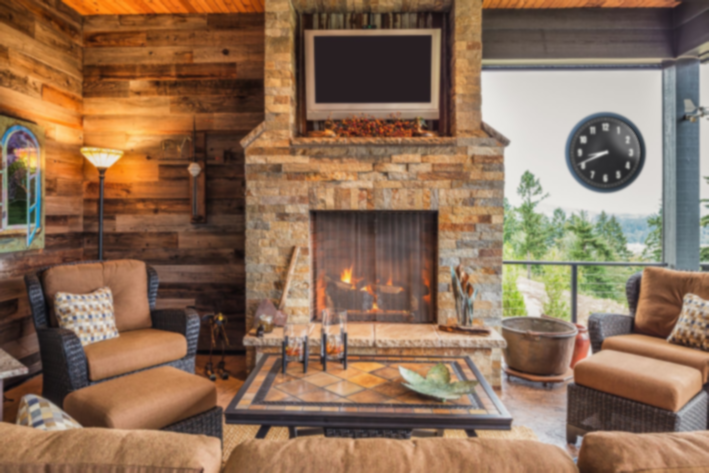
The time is 8:41
